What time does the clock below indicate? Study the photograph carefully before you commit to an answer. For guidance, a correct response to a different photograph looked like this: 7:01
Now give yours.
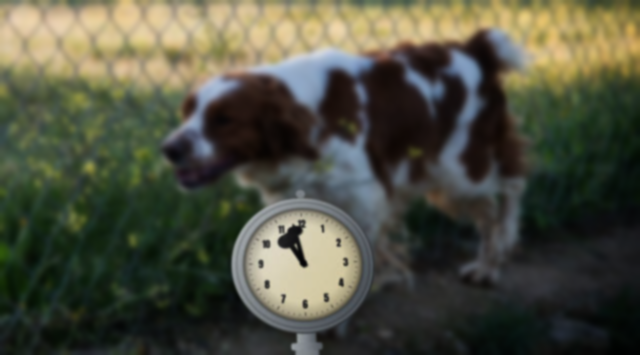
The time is 10:58
